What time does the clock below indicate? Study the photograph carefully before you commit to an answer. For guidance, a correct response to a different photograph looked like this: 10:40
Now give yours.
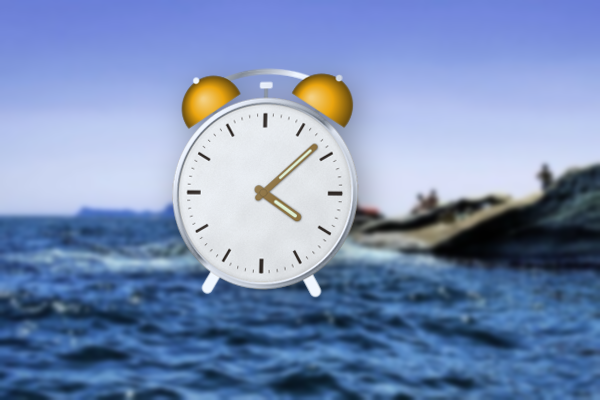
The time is 4:08
